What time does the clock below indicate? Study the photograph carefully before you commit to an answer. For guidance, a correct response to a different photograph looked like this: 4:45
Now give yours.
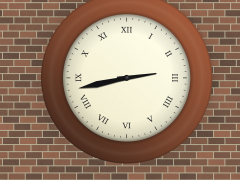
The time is 2:43
